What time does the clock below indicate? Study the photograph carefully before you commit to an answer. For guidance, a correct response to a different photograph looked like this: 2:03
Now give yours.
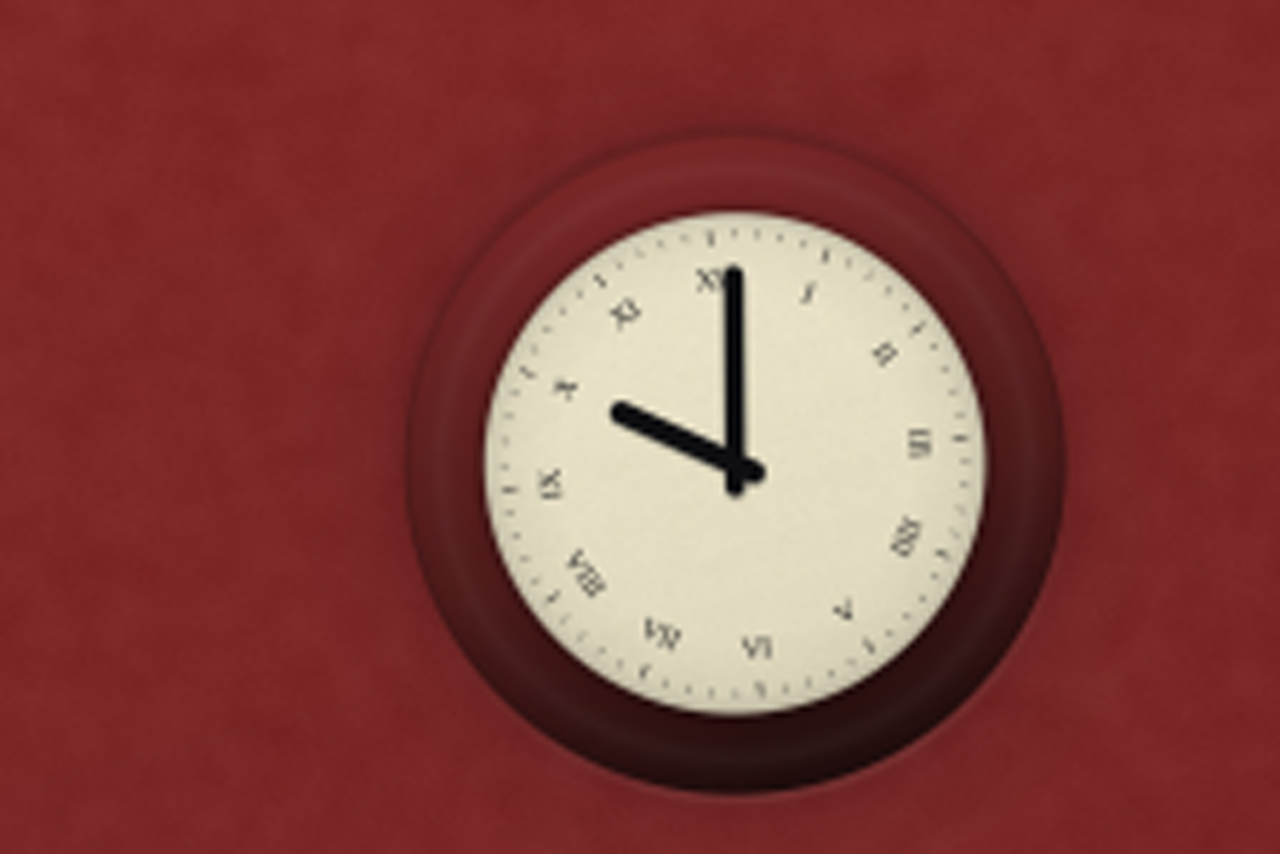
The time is 10:01
